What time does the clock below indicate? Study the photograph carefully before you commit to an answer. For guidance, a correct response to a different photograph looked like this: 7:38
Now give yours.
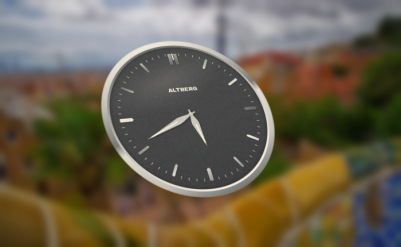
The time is 5:41
